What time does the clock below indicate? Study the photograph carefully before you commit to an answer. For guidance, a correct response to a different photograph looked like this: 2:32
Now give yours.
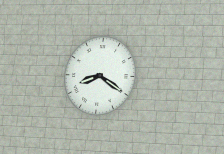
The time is 8:20
